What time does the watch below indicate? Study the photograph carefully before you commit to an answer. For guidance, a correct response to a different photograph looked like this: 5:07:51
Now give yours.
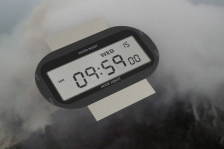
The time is 9:59:00
